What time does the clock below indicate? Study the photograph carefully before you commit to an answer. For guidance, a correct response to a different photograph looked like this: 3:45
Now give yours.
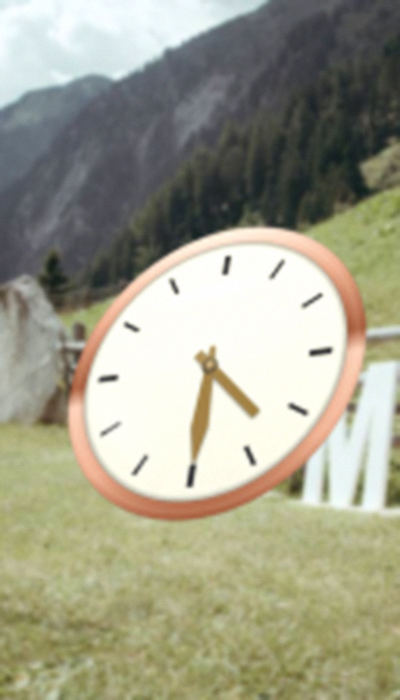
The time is 4:30
